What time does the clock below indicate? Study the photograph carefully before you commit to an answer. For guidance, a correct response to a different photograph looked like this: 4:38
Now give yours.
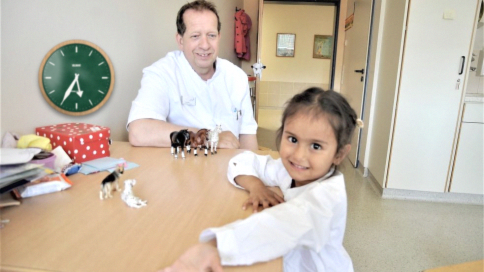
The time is 5:35
